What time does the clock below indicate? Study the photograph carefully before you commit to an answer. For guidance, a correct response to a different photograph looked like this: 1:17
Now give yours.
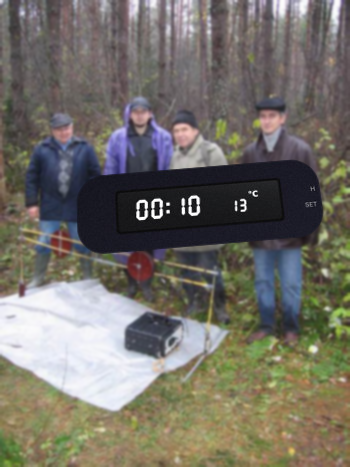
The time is 0:10
